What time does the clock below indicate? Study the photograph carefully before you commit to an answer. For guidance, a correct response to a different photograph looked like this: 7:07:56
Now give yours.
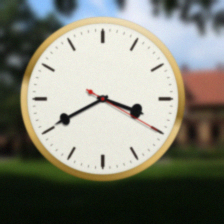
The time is 3:40:20
